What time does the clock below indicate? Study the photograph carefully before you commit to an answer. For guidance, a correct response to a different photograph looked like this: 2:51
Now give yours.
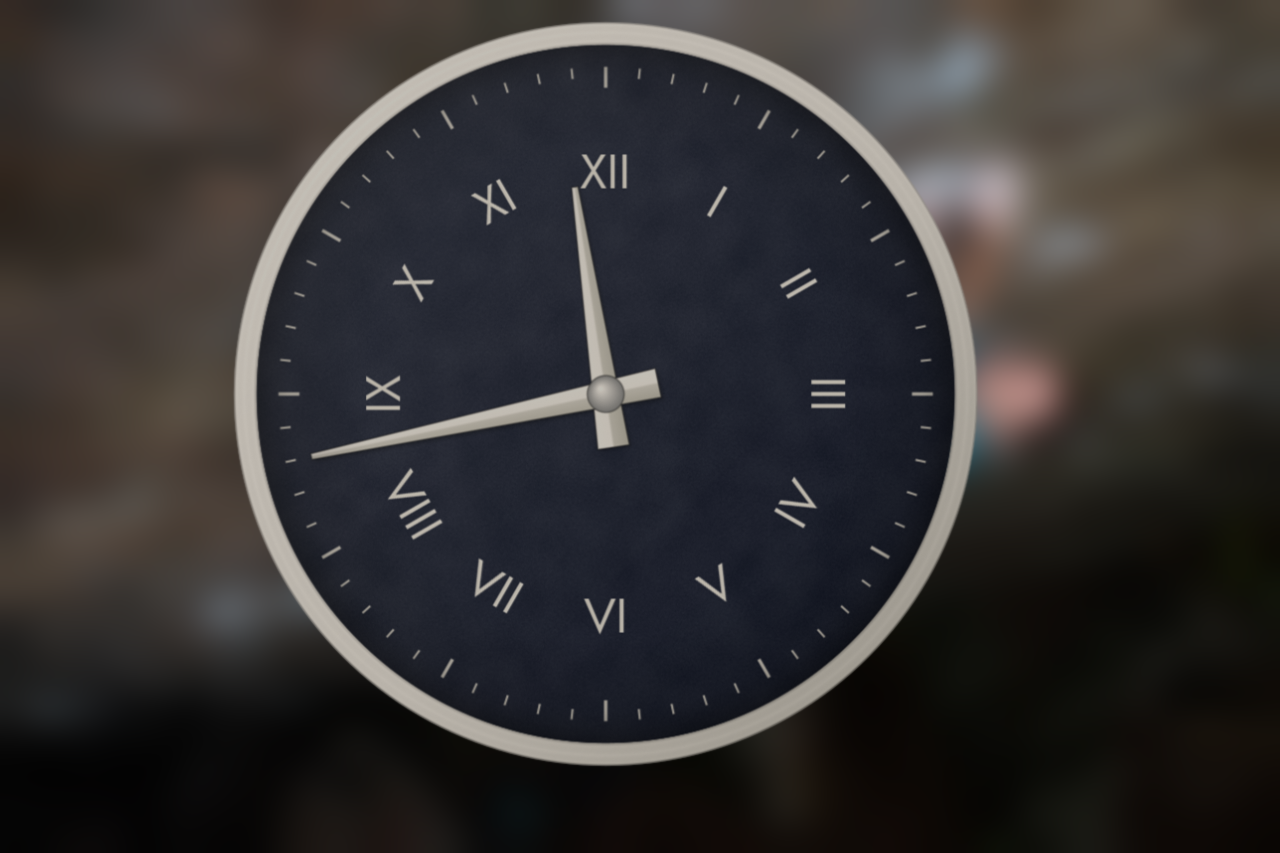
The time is 11:43
